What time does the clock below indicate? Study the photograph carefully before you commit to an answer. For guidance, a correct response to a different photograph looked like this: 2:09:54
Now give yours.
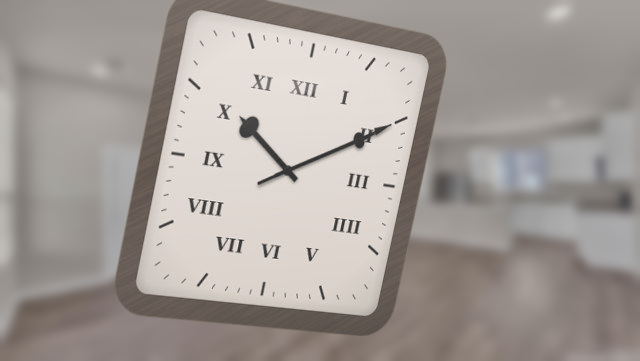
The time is 10:10:10
